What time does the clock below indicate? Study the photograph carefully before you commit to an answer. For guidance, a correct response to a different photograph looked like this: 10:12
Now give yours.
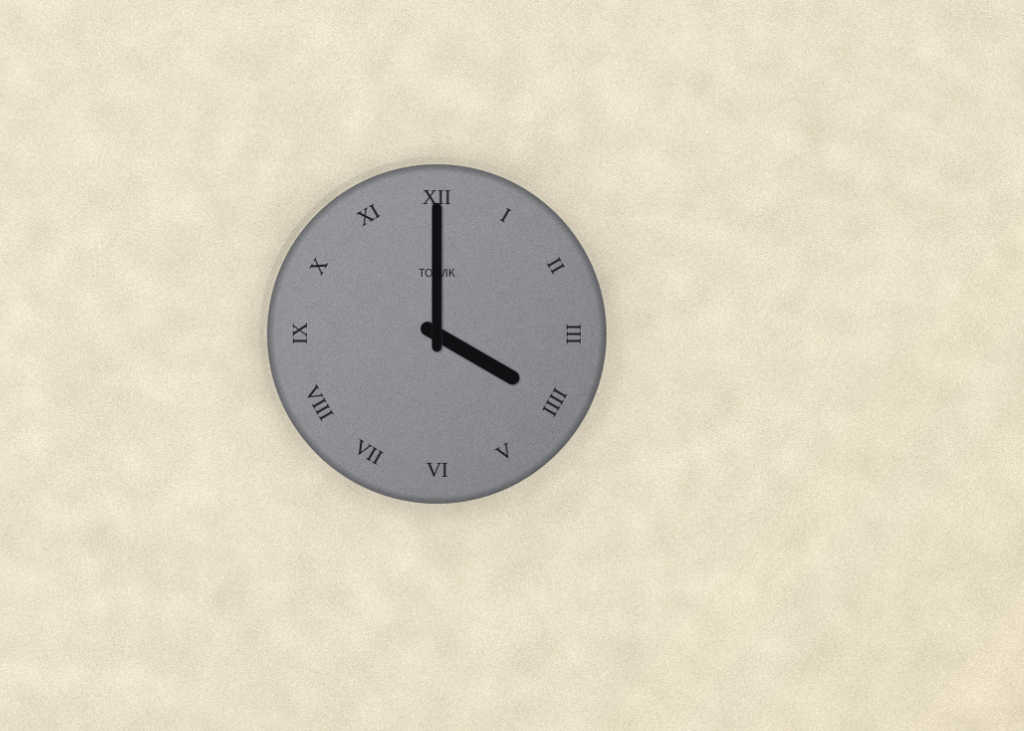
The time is 4:00
